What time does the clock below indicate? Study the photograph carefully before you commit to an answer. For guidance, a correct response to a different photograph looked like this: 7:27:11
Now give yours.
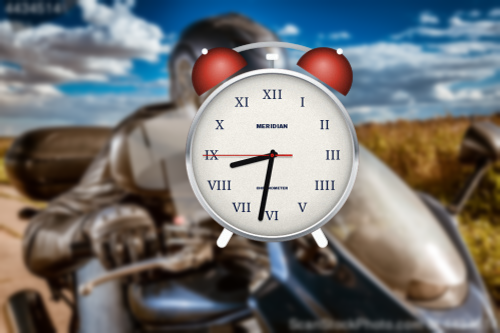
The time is 8:31:45
